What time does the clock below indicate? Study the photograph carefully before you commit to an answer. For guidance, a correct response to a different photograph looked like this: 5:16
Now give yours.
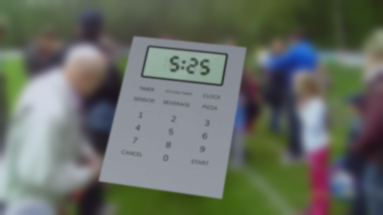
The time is 5:25
